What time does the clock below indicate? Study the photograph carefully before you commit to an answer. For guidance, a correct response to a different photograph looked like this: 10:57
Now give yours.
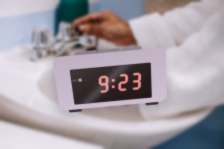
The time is 9:23
